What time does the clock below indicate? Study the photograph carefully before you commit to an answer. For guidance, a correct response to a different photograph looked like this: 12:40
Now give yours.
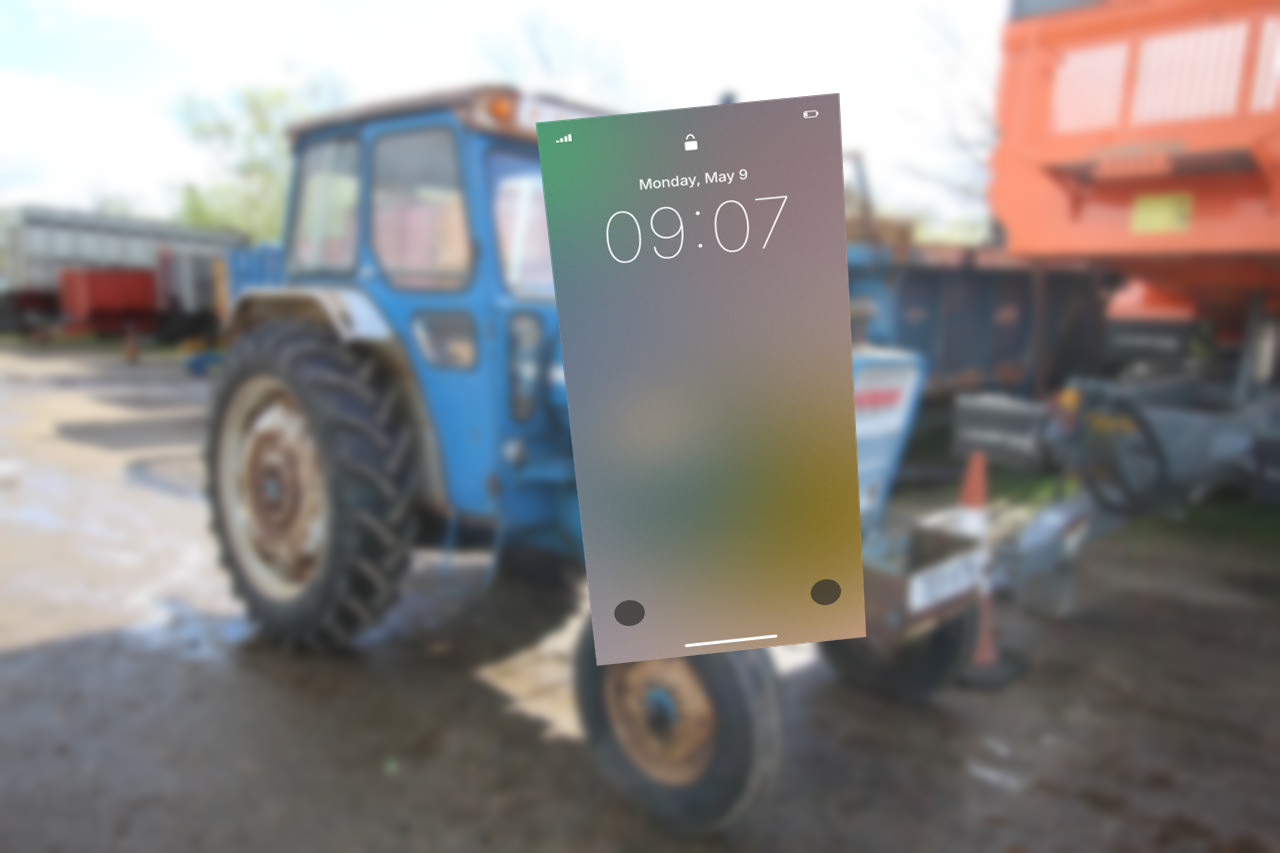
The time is 9:07
